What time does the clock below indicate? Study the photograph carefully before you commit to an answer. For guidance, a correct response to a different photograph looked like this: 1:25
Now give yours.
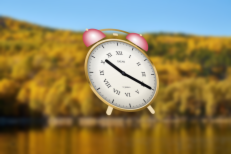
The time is 10:20
